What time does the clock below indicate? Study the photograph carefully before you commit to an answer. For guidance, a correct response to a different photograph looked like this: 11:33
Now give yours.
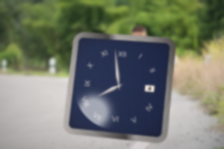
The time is 7:58
